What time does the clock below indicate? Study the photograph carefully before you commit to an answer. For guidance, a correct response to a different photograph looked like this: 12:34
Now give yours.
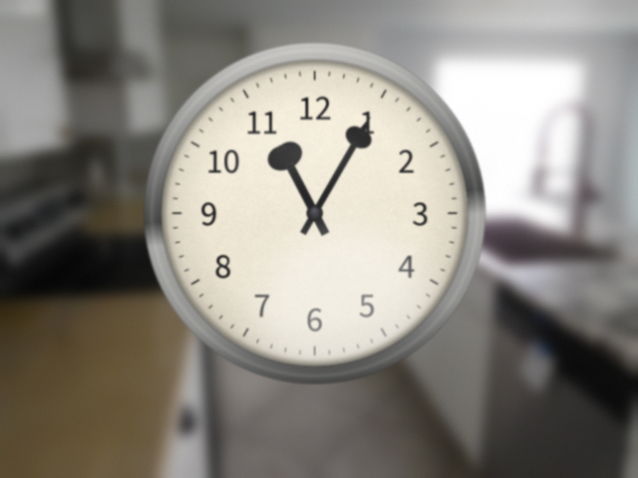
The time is 11:05
